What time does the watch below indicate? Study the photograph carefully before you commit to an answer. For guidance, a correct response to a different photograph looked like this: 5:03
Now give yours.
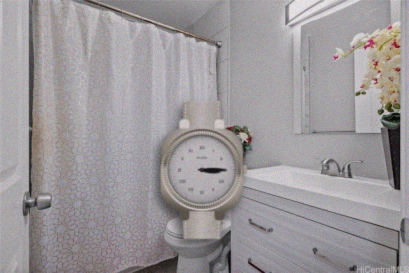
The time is 3:15
